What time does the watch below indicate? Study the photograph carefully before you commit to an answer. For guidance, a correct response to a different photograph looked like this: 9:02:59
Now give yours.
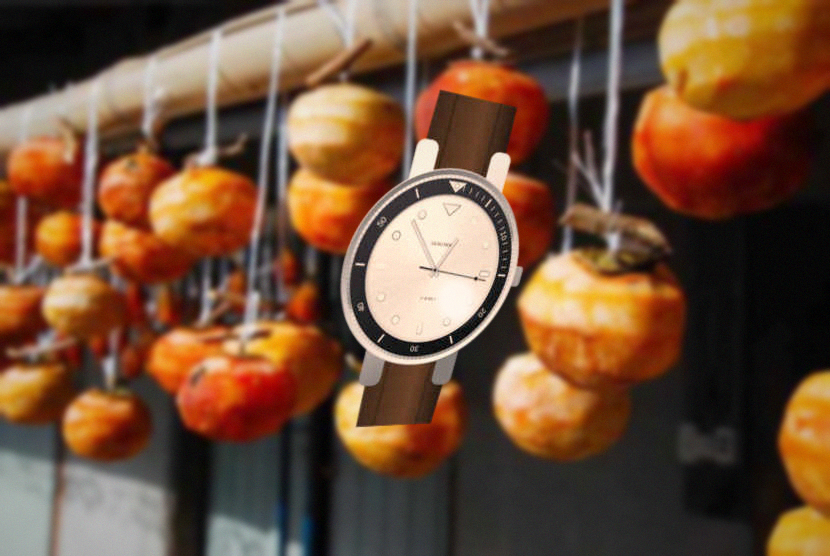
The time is 12:53:16
